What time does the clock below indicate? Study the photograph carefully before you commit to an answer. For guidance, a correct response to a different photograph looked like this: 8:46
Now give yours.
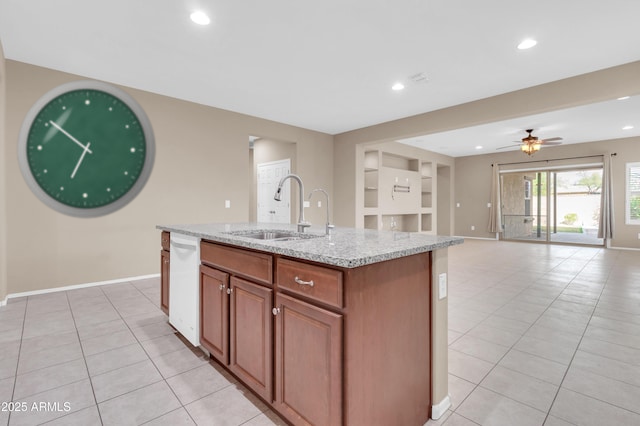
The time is 6:51
